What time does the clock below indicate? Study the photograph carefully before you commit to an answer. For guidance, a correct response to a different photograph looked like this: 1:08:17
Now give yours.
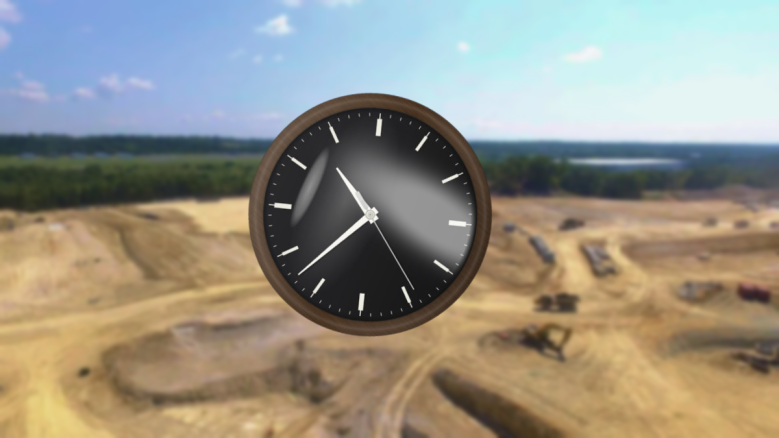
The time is 10:37:24
